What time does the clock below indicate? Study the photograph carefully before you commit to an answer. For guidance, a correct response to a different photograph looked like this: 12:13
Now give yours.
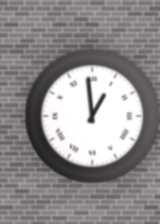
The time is 12:59
